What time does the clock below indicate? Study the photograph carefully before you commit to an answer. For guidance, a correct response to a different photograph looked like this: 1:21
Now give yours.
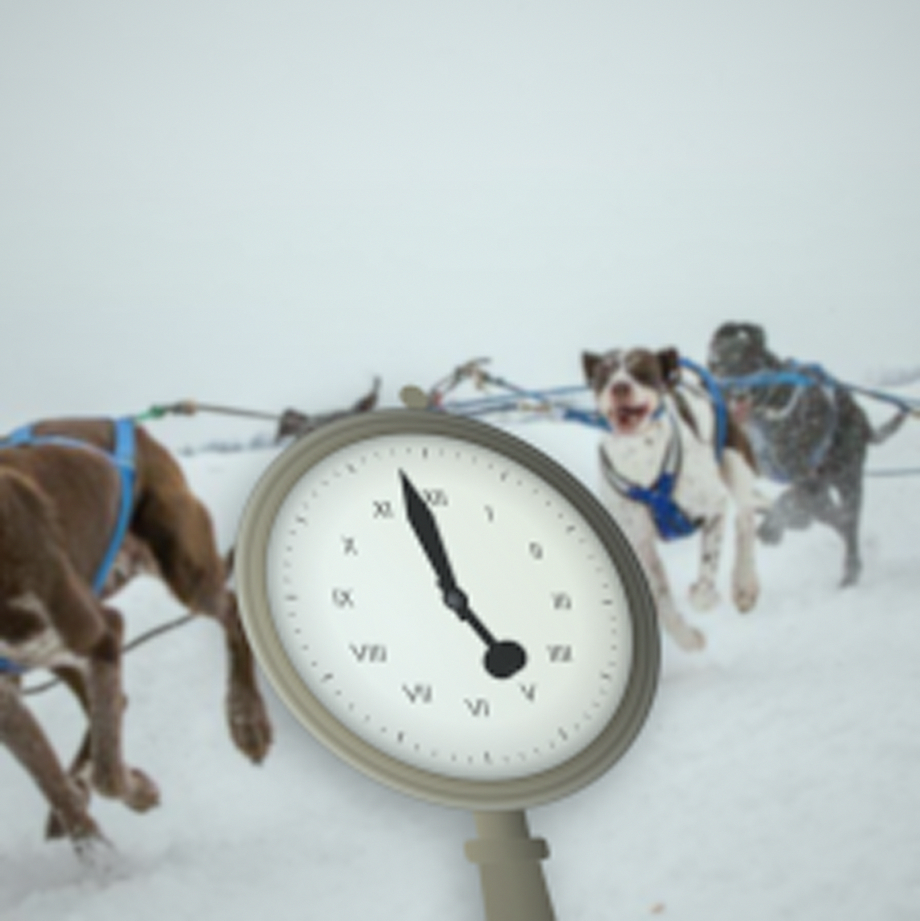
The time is 4:58
